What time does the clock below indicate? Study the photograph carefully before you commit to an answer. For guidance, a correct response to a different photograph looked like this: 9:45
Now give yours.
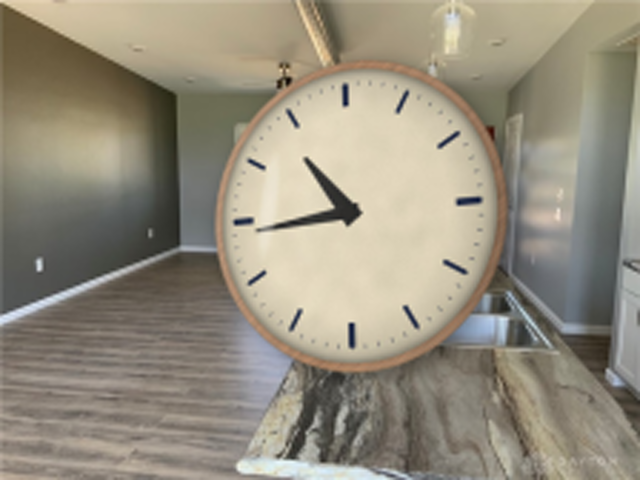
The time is 10:44
